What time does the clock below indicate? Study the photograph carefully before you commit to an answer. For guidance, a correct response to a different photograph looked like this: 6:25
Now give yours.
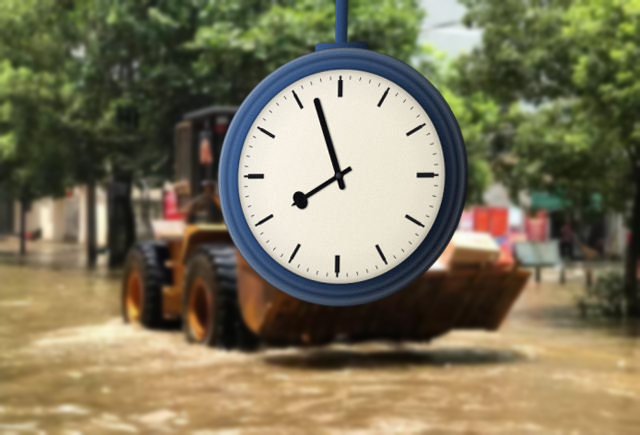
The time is 7:57
